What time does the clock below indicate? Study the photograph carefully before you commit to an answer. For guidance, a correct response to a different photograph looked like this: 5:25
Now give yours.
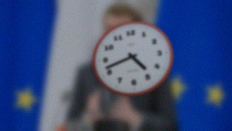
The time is 4:42
